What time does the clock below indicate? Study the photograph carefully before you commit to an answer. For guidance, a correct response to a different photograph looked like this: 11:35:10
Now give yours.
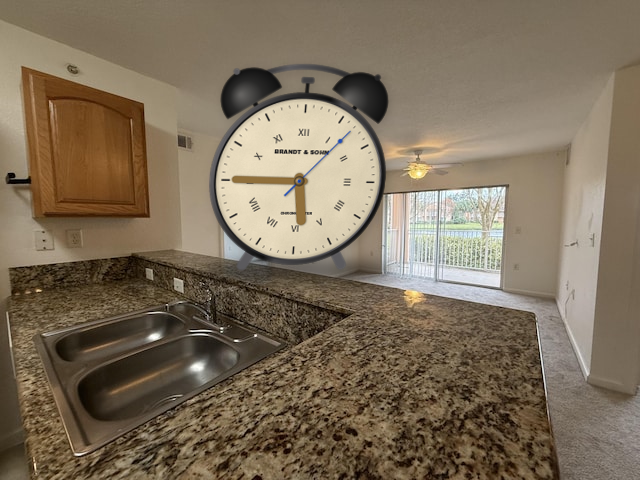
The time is 5:45:07
